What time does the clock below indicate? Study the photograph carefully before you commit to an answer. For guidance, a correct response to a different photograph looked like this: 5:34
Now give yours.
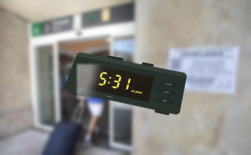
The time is 5:31
